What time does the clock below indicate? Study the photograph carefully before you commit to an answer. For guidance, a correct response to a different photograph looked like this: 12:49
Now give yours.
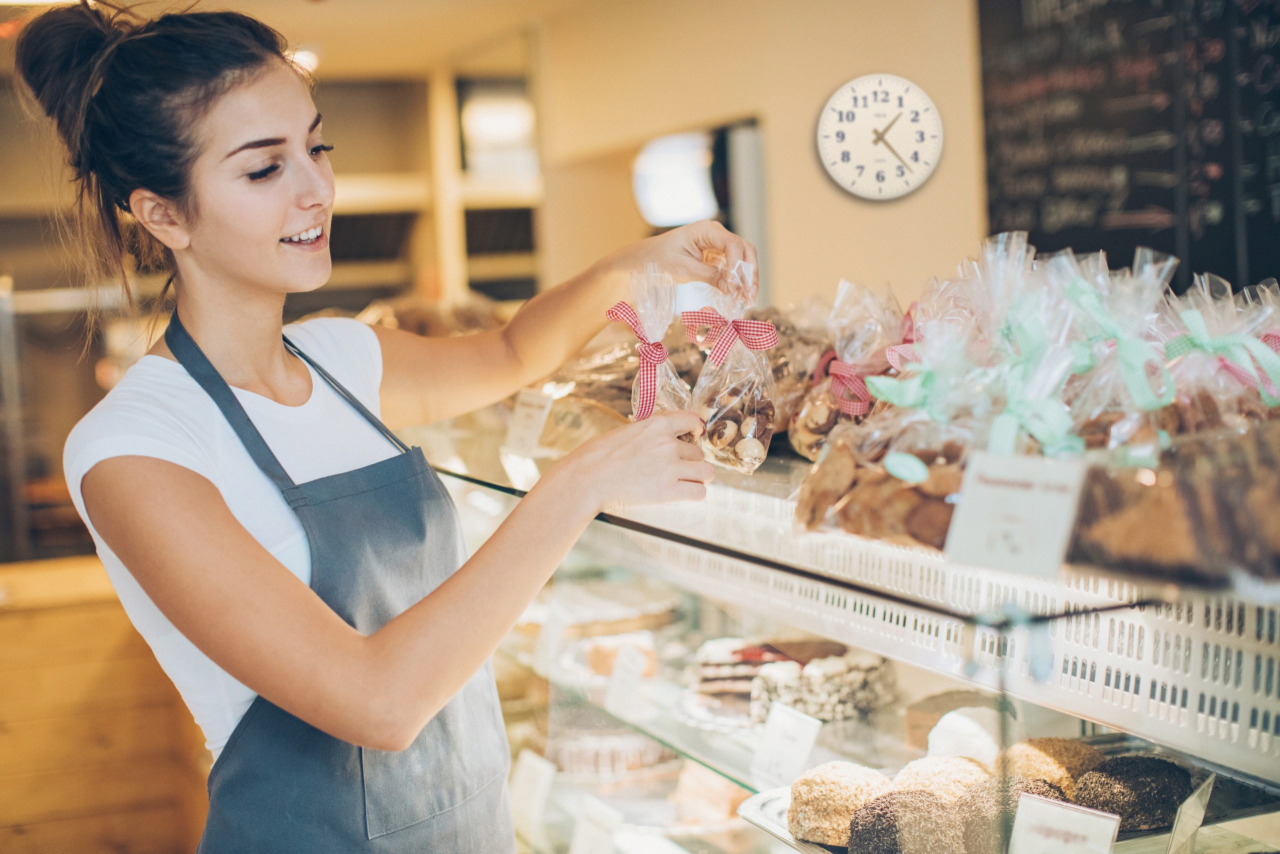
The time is 1:23
